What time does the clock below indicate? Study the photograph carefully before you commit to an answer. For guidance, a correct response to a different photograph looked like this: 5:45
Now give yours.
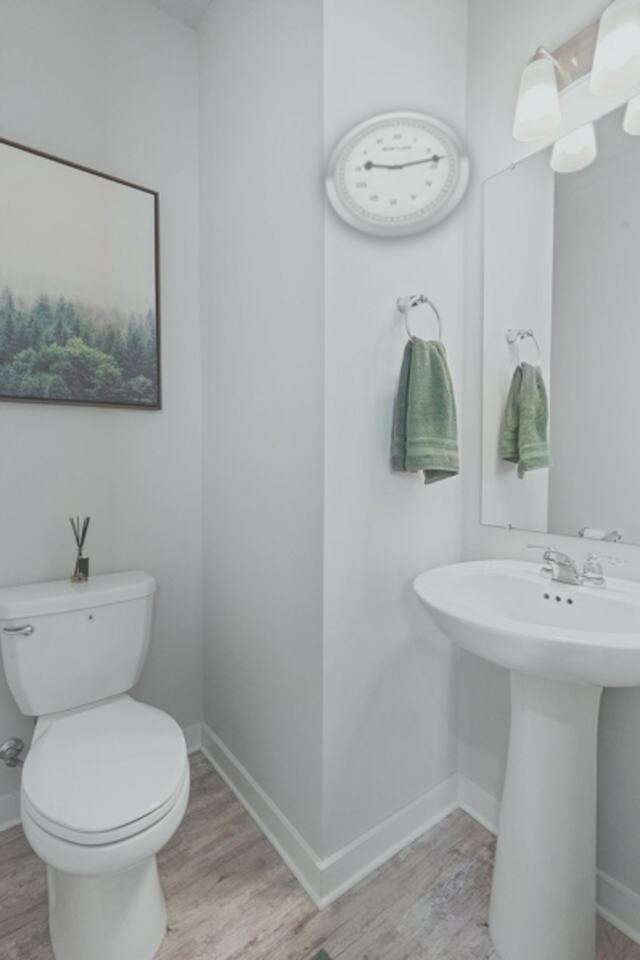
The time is 9:13
